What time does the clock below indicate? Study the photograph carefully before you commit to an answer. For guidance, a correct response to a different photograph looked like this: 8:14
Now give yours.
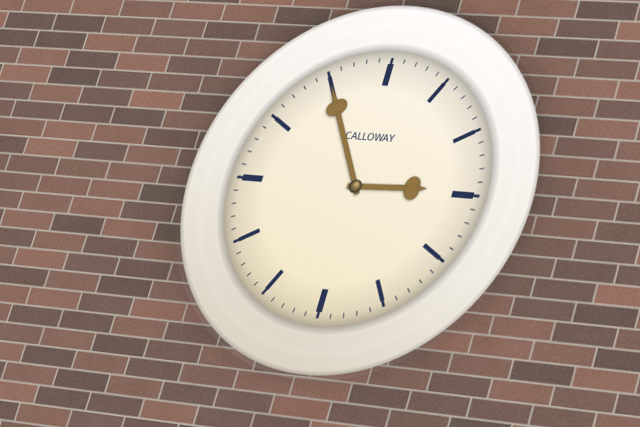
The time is 2:55
